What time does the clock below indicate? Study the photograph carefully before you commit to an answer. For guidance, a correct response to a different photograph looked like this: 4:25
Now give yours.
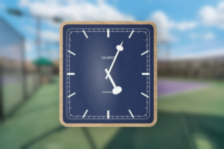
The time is 5:04
